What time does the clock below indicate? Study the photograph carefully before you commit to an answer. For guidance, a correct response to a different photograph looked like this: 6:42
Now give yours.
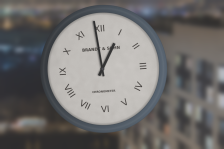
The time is 12:59
